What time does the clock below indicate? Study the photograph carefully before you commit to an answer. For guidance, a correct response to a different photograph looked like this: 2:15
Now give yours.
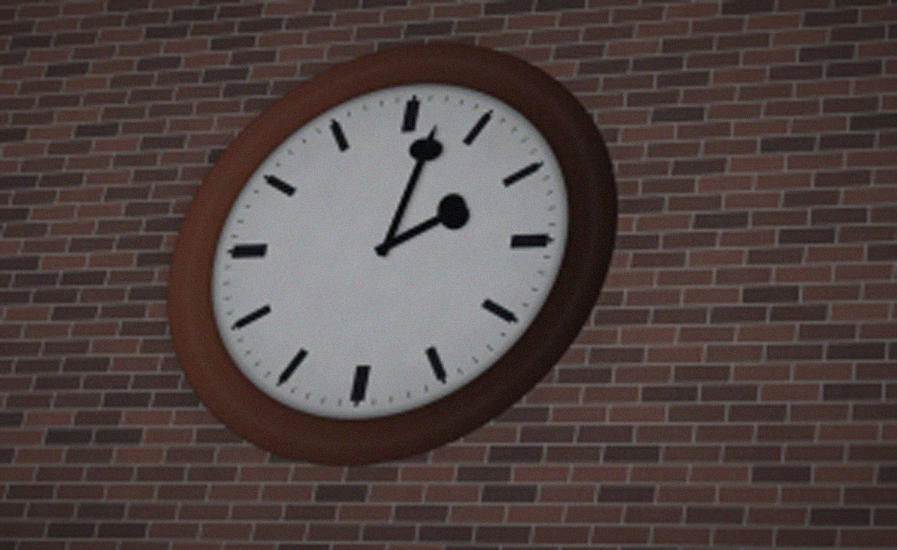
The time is 2:02
